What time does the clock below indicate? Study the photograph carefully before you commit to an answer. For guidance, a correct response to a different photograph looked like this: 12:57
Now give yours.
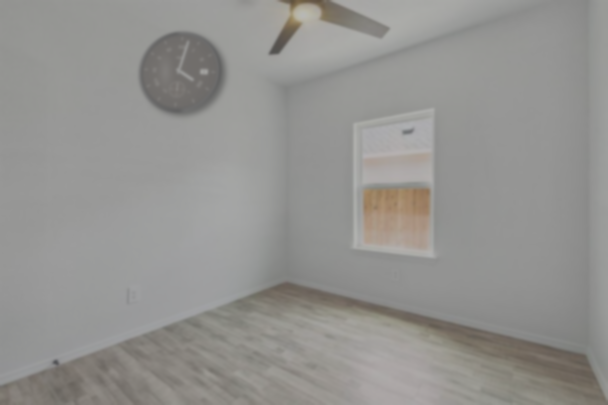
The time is 4:02
